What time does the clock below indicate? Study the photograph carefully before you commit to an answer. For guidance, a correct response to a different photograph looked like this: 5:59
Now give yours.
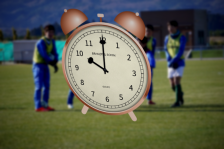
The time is 10:00
